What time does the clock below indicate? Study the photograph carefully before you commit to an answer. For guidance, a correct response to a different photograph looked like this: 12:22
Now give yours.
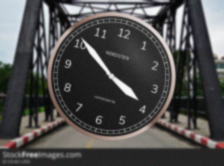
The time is 3:51
